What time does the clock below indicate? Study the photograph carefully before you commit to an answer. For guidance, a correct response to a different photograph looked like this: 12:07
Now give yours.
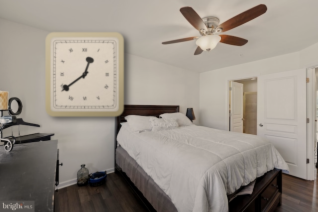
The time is 12:39
